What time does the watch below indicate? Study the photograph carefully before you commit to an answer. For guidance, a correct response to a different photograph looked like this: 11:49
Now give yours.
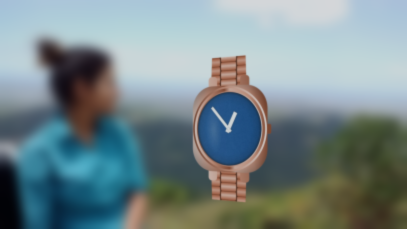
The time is 12:53
